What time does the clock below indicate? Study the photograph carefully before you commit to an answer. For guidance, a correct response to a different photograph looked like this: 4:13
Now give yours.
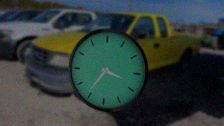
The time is 3:36
